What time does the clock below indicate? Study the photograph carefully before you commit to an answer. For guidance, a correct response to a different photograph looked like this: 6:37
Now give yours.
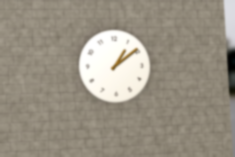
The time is 1:09
